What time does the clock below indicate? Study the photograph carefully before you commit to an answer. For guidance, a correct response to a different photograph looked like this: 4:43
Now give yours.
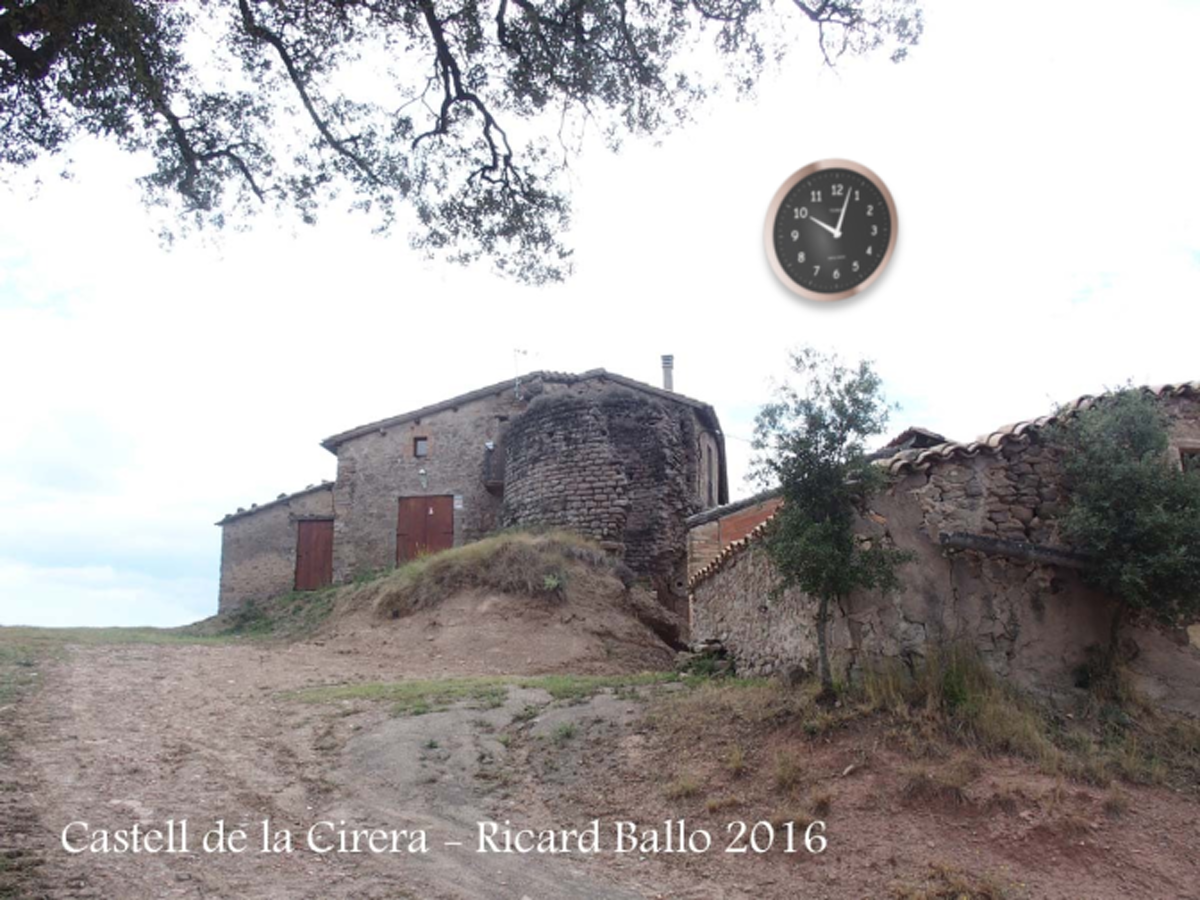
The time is 10:03
